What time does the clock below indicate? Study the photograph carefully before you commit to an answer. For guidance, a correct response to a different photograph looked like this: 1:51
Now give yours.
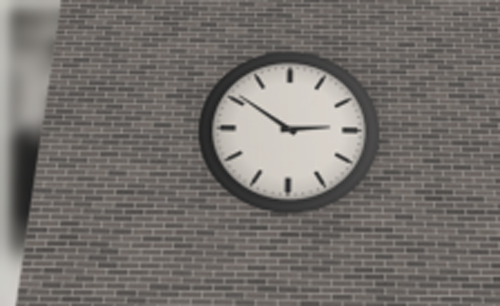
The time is 2:51
